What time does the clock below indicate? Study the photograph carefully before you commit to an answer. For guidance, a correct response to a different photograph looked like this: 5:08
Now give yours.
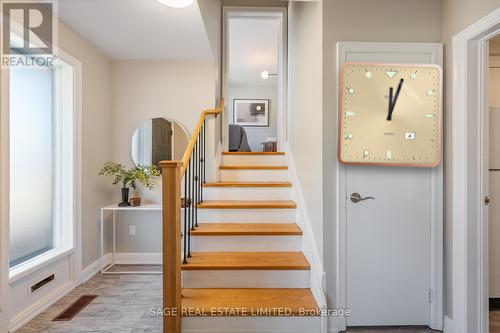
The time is 12:03
